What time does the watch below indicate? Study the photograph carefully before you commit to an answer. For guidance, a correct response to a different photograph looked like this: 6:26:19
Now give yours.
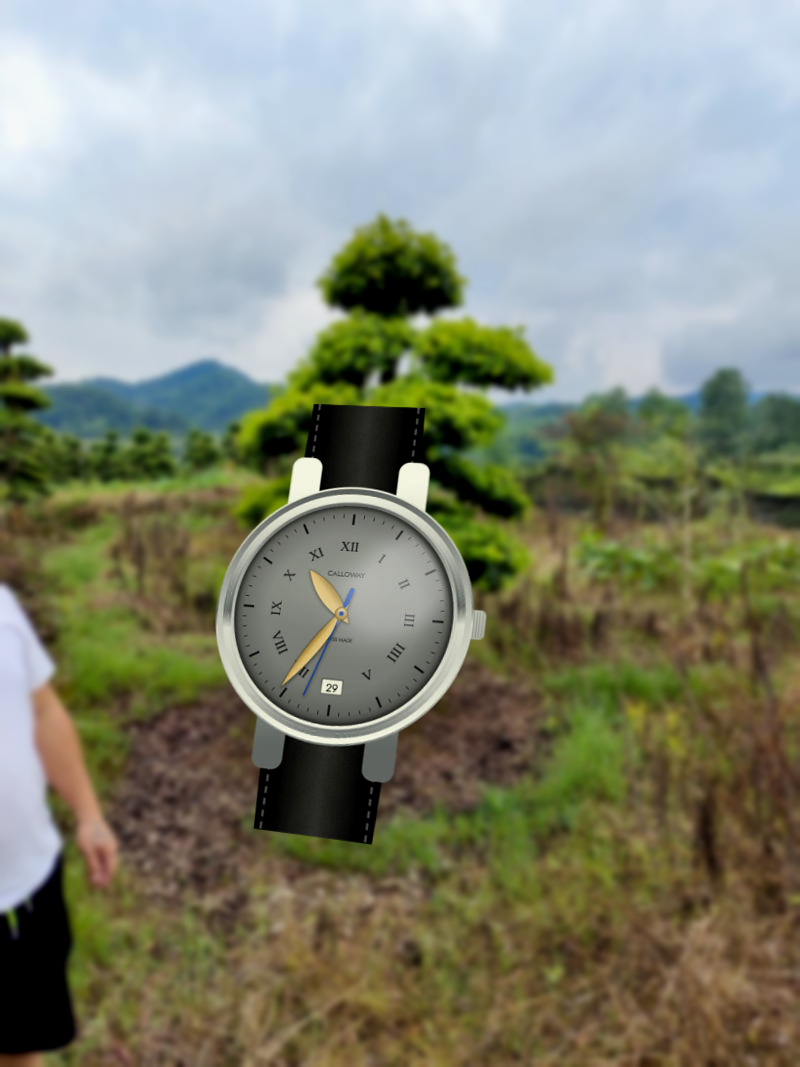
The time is 10:35:33
